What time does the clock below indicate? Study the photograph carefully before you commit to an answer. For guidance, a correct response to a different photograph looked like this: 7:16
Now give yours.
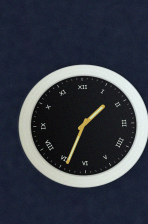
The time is 1:34
